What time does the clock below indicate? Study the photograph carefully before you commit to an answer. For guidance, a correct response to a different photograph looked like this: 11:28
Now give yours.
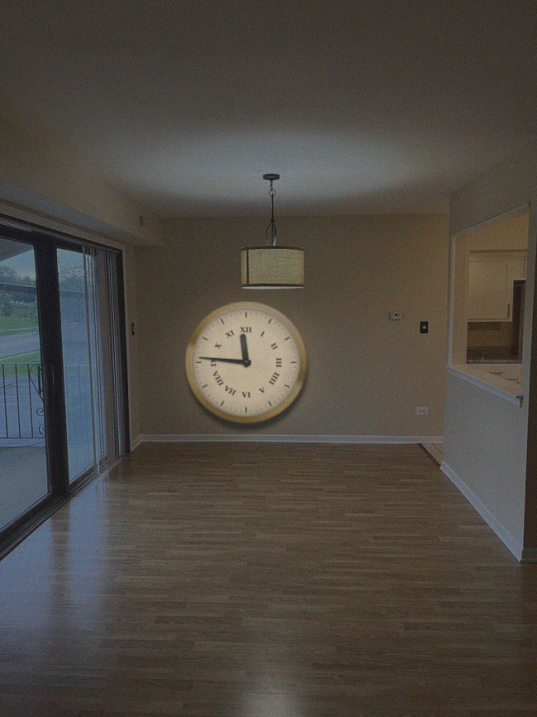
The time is 11:46
